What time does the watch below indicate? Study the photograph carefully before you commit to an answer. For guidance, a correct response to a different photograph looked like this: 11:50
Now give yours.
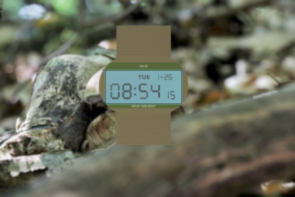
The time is 8:54
